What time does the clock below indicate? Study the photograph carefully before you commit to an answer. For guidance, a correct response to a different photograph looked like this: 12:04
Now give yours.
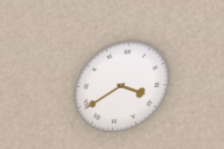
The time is 3:39
